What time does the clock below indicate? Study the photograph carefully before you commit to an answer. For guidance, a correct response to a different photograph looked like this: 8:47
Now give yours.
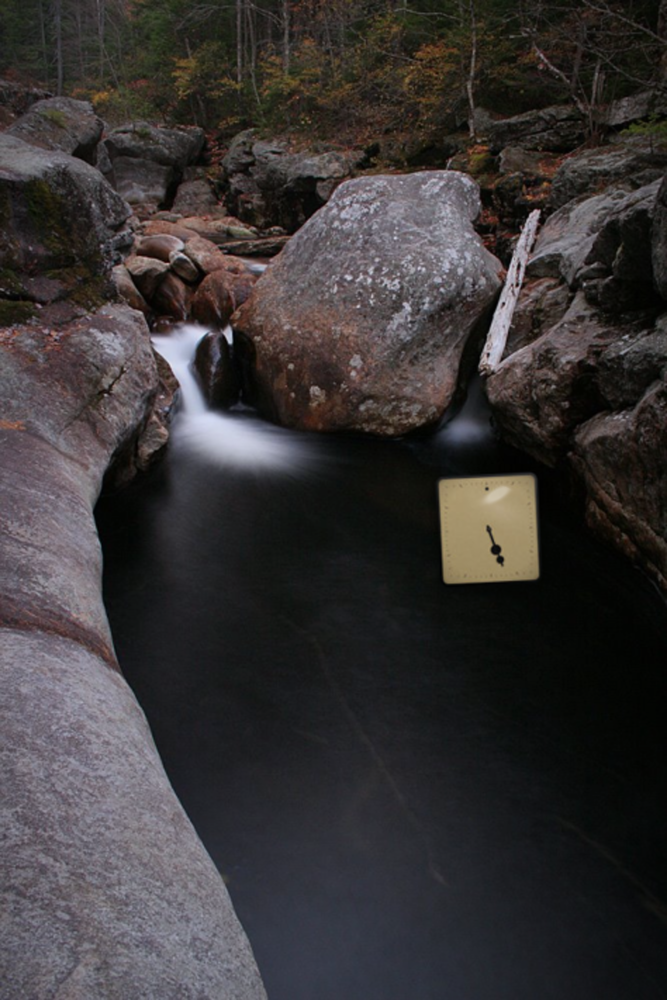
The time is 5:27
